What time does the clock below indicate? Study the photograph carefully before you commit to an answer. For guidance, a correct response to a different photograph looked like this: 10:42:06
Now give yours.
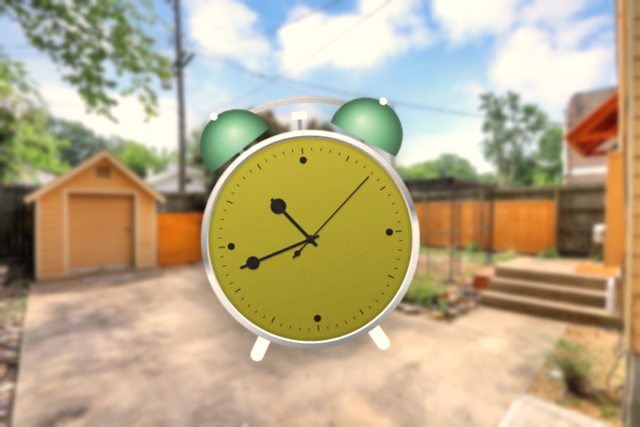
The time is 10:42:08
